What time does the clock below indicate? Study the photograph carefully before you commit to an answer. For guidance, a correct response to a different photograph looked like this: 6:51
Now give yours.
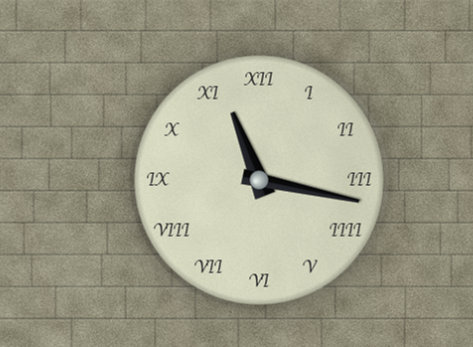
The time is 11:17
